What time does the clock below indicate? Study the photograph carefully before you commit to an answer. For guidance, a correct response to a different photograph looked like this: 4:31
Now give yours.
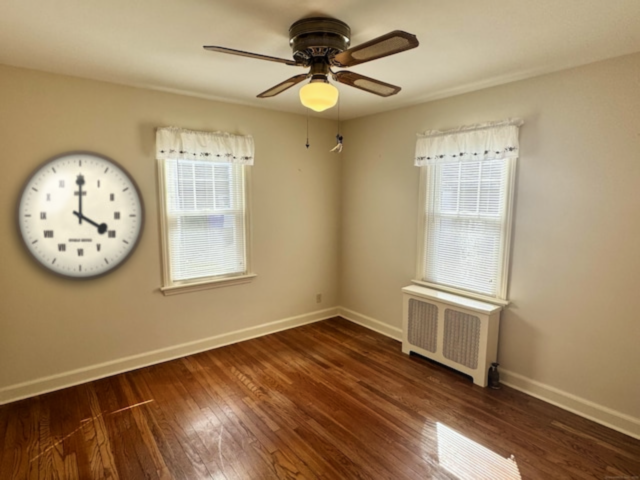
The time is 4:00
